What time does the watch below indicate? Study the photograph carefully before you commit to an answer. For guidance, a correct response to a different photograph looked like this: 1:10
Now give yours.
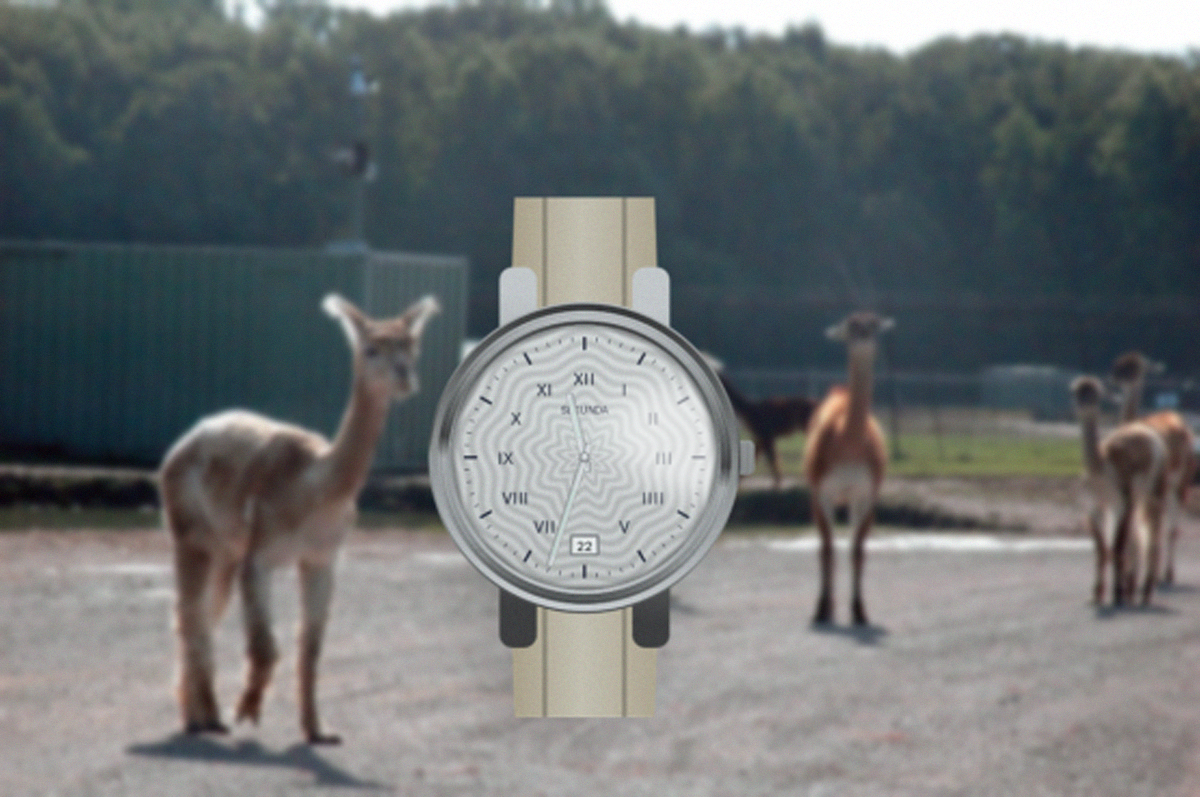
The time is 11:33
